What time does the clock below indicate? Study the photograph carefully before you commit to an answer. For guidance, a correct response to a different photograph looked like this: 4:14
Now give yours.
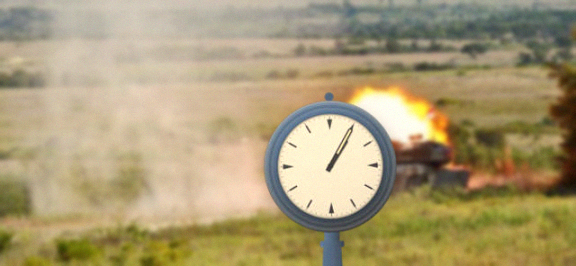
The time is 1:05
